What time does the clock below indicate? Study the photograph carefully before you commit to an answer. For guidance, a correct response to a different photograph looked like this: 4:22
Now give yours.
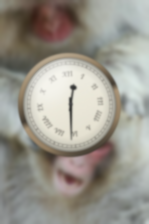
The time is 12:31
